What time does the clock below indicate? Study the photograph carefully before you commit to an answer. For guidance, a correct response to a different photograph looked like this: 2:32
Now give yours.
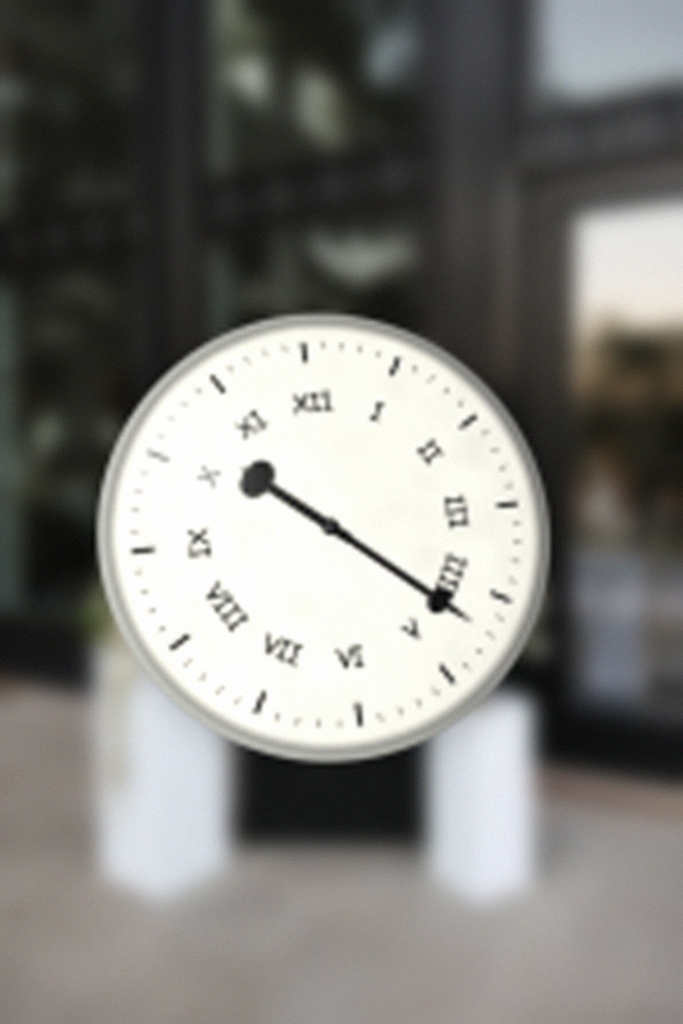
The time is 10:22
